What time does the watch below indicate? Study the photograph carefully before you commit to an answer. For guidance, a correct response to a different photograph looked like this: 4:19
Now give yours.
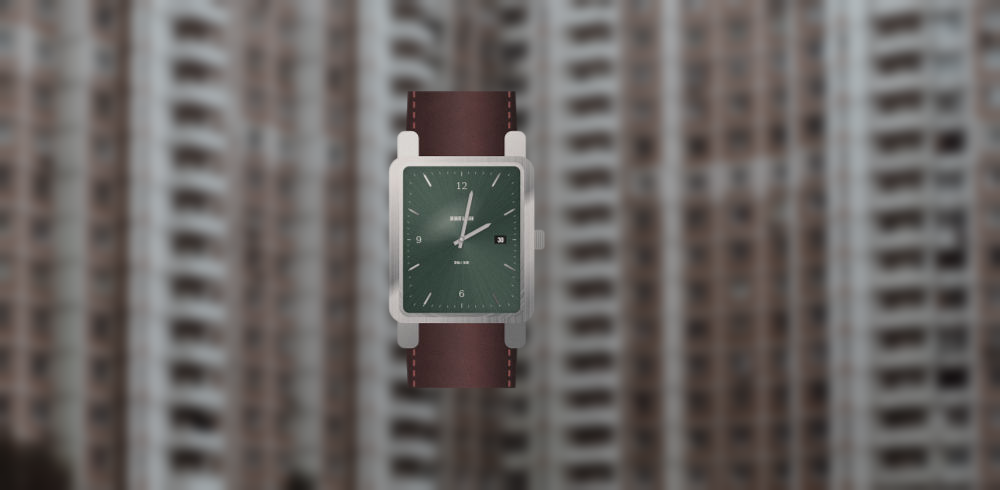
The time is 2:02
